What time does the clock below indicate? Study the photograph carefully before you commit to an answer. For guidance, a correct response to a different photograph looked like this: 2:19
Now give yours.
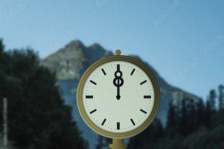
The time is 12:00
